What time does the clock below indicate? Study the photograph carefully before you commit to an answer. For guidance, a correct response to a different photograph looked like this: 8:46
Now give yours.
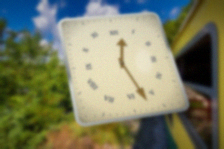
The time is 12:27
